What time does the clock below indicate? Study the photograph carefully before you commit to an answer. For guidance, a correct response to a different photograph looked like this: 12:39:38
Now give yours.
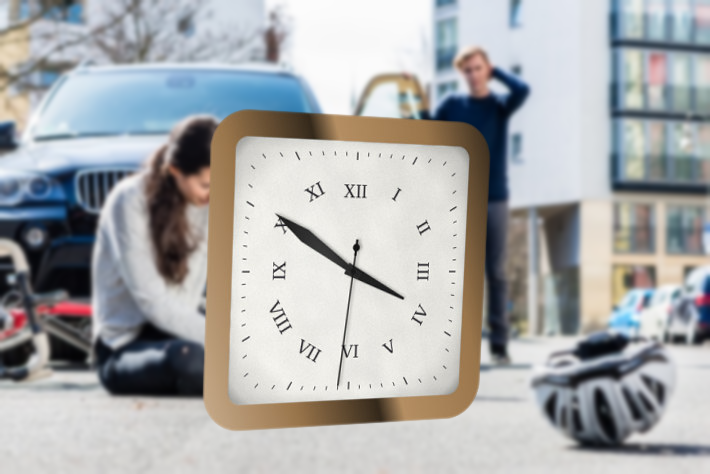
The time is 3:50:31
